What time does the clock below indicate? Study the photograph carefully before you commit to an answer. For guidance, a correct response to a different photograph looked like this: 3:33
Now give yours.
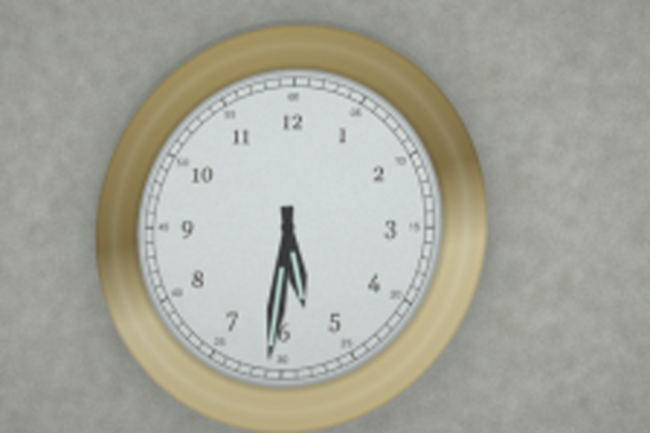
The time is 5:31
